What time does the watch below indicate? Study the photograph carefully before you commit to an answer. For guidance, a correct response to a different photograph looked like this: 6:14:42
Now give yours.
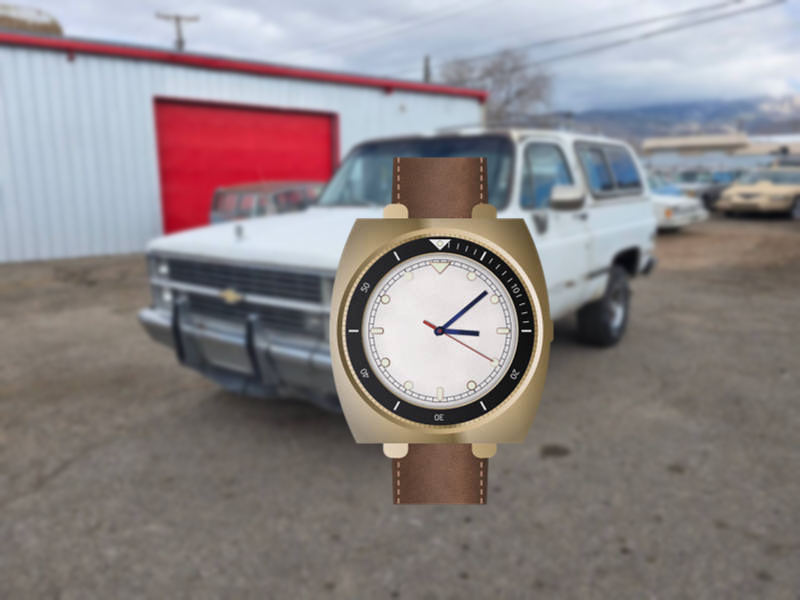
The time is 3:08:20
